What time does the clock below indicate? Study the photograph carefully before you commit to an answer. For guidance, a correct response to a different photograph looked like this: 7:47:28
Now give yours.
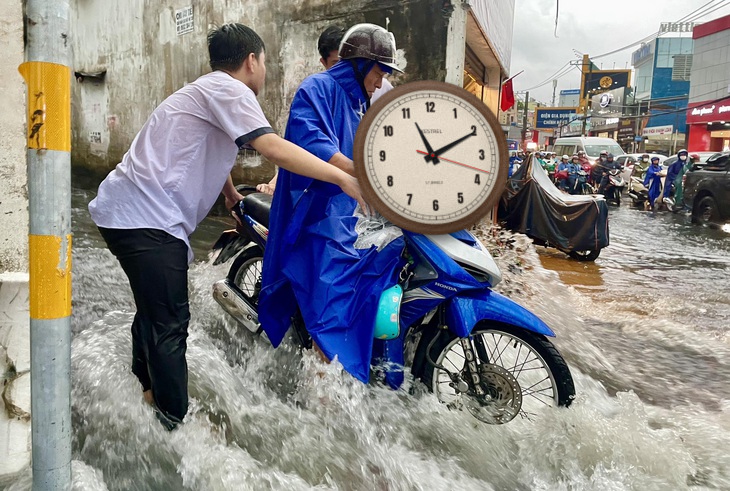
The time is 11:10:18
